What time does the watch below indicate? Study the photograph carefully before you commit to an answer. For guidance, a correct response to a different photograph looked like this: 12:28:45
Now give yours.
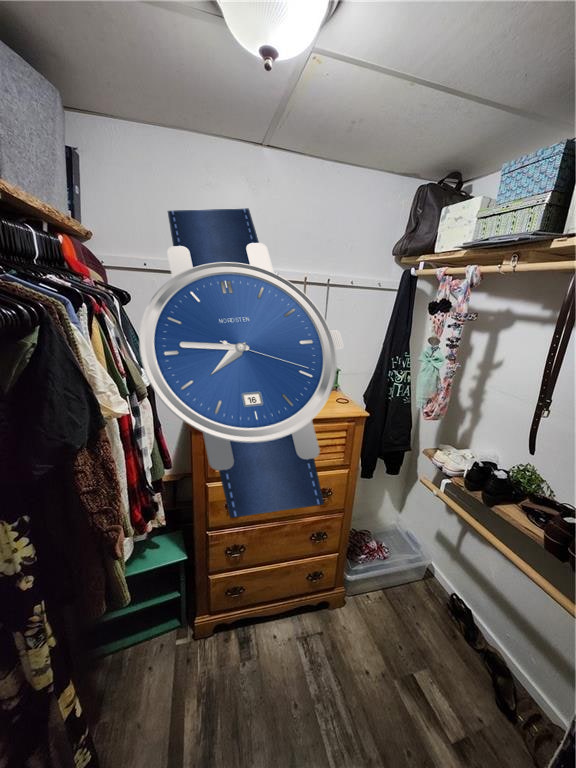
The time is 7:46:19
